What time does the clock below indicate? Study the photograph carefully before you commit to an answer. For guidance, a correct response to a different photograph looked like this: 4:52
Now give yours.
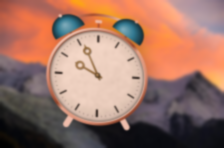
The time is 9:56
